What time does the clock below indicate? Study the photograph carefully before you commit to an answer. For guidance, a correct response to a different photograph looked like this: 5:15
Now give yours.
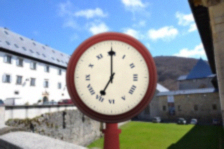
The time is 7:00
